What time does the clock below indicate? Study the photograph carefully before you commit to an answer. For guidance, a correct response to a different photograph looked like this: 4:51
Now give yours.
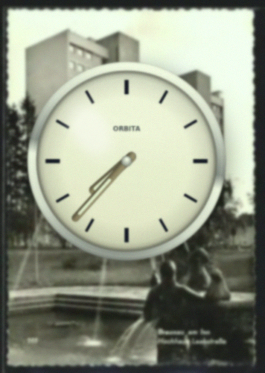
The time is 7:37
